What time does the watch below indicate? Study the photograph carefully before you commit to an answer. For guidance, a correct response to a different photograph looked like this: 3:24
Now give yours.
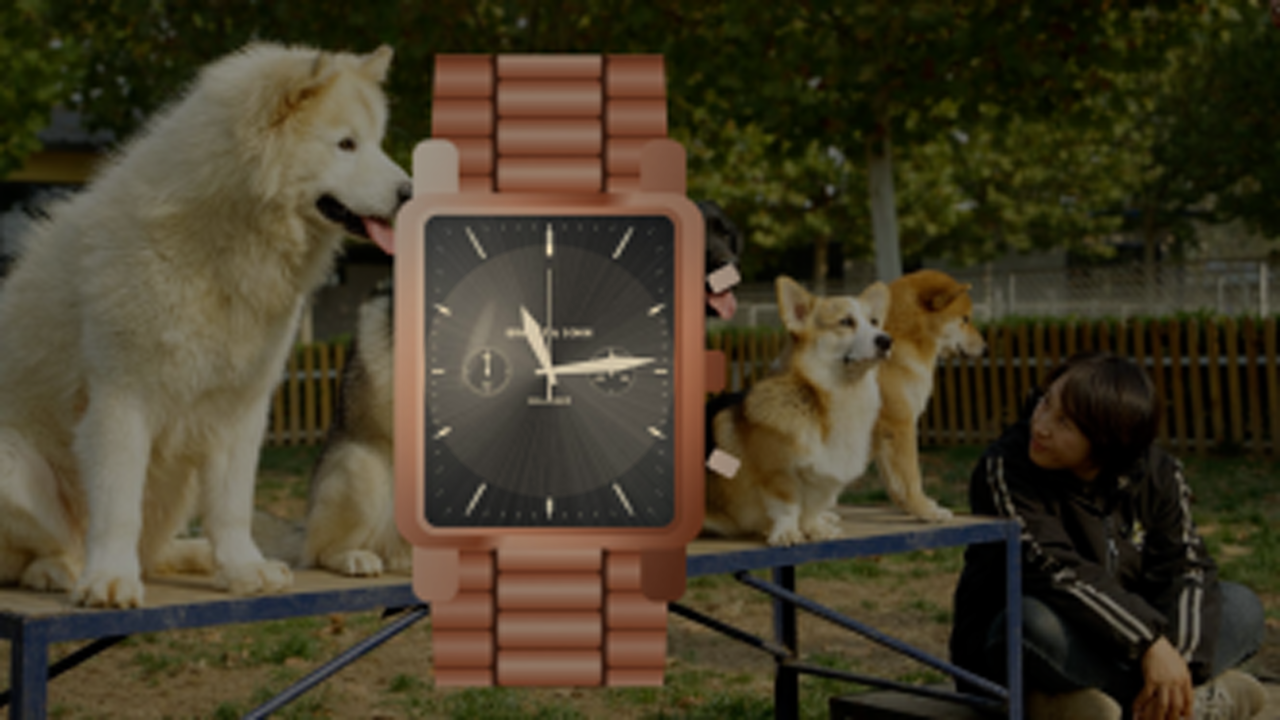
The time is 11:14
